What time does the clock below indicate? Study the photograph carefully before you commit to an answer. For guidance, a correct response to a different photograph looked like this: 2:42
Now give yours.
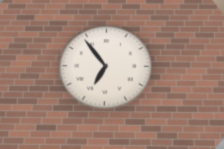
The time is 6:54
